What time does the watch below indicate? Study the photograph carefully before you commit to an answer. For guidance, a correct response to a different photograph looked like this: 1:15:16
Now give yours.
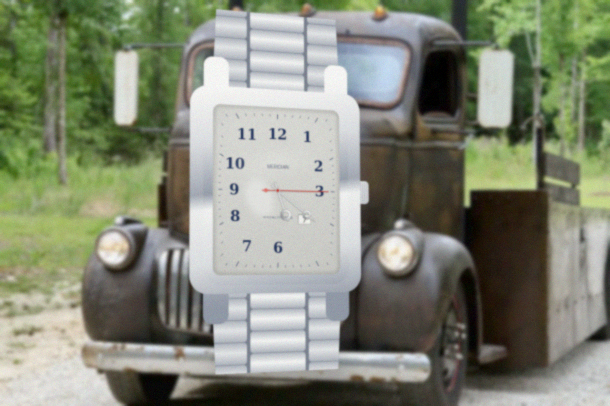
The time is 5:21:15
